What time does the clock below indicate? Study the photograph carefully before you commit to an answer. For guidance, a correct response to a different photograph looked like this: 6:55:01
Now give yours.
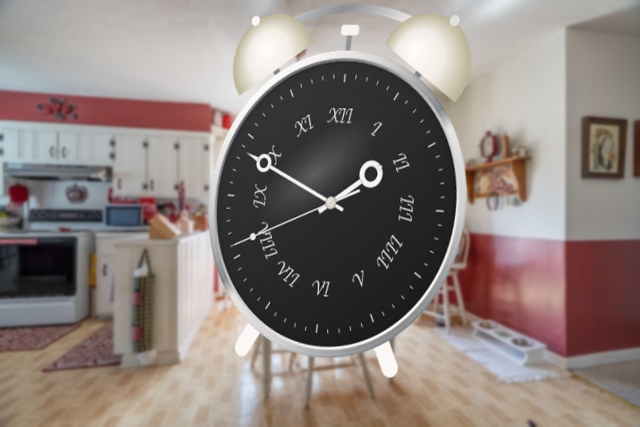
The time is 1:48:41
